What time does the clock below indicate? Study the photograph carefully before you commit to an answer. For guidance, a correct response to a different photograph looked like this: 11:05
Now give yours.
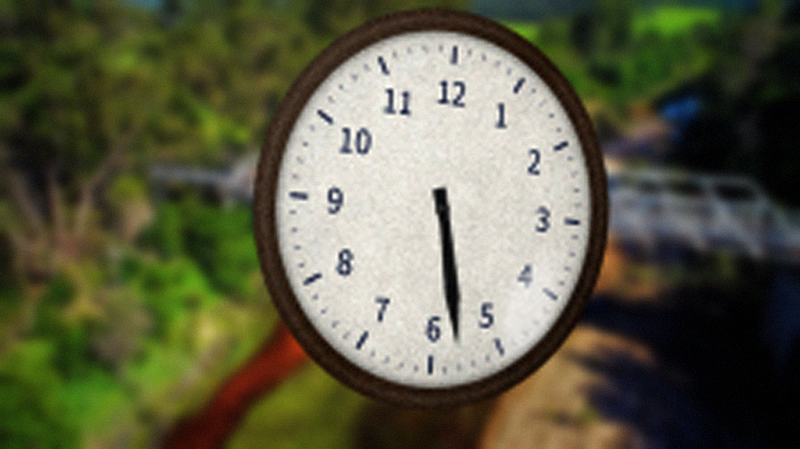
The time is 5:28
